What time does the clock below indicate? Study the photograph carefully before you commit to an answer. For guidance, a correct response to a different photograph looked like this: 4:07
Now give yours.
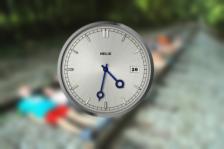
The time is 4:32
